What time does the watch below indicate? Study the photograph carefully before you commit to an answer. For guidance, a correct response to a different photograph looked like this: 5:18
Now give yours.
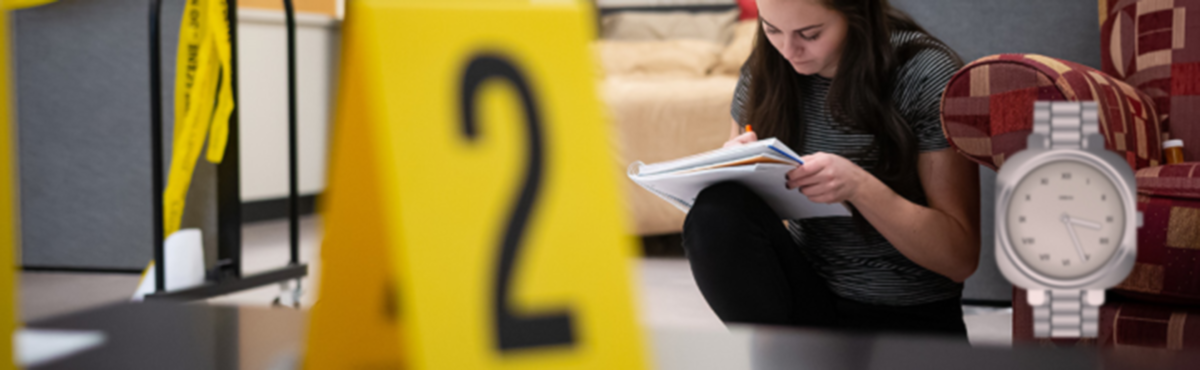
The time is 3:26
